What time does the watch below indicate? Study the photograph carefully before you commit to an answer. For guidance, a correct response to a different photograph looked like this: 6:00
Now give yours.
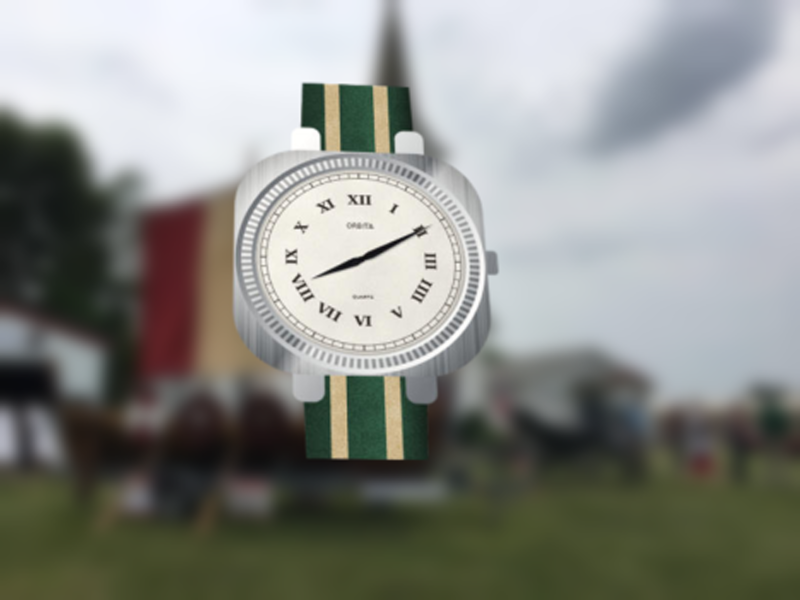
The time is 8:10
